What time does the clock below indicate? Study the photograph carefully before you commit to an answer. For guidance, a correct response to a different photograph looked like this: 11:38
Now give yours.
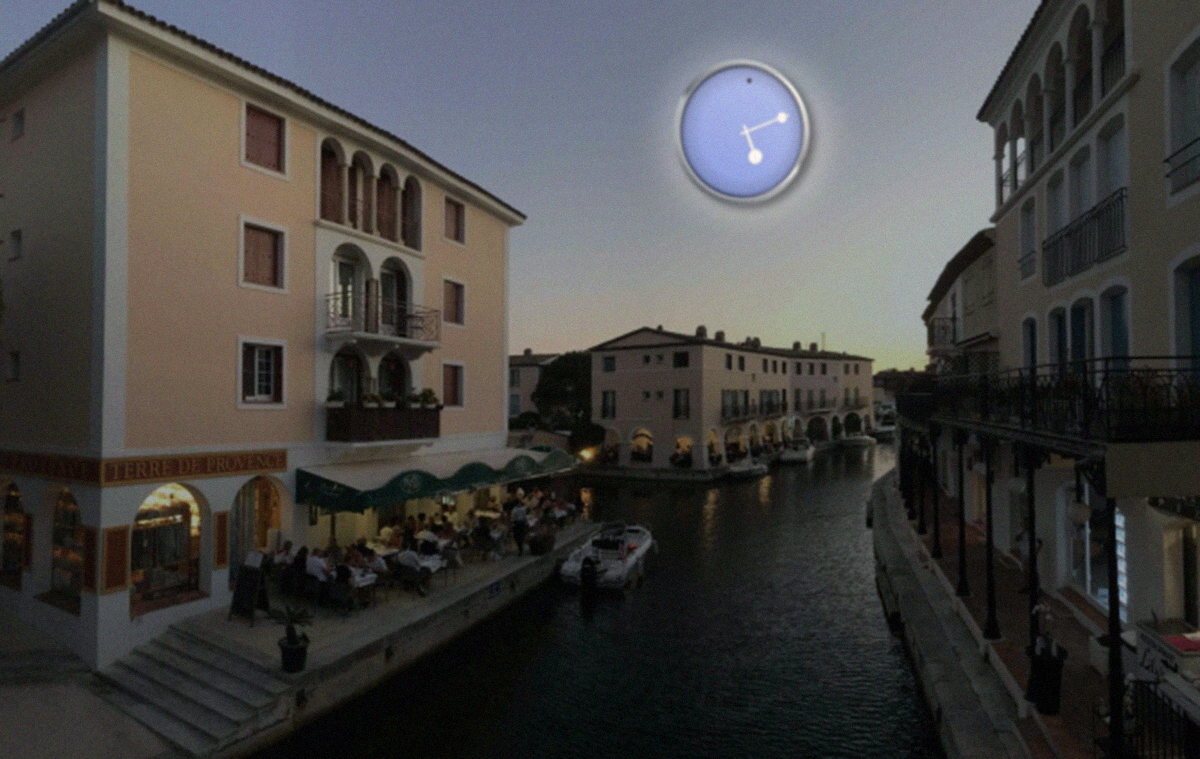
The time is 5:11
